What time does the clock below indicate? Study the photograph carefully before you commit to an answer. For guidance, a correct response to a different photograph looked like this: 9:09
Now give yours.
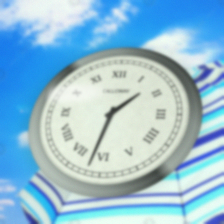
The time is 1:32
